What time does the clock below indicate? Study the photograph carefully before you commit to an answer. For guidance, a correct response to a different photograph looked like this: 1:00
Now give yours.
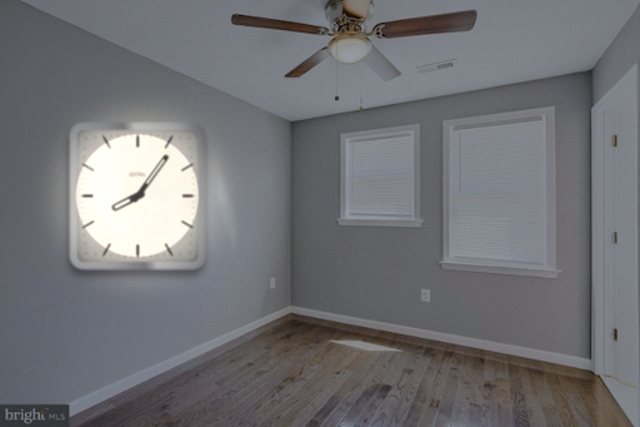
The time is 8:06
